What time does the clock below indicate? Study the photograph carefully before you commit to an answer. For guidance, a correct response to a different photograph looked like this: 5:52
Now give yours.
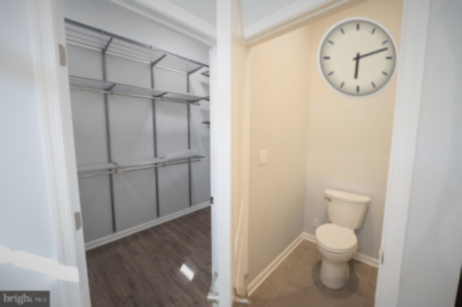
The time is 6:12
